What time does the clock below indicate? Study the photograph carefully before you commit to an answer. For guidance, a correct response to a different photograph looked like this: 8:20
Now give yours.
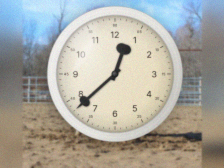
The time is 12:38
